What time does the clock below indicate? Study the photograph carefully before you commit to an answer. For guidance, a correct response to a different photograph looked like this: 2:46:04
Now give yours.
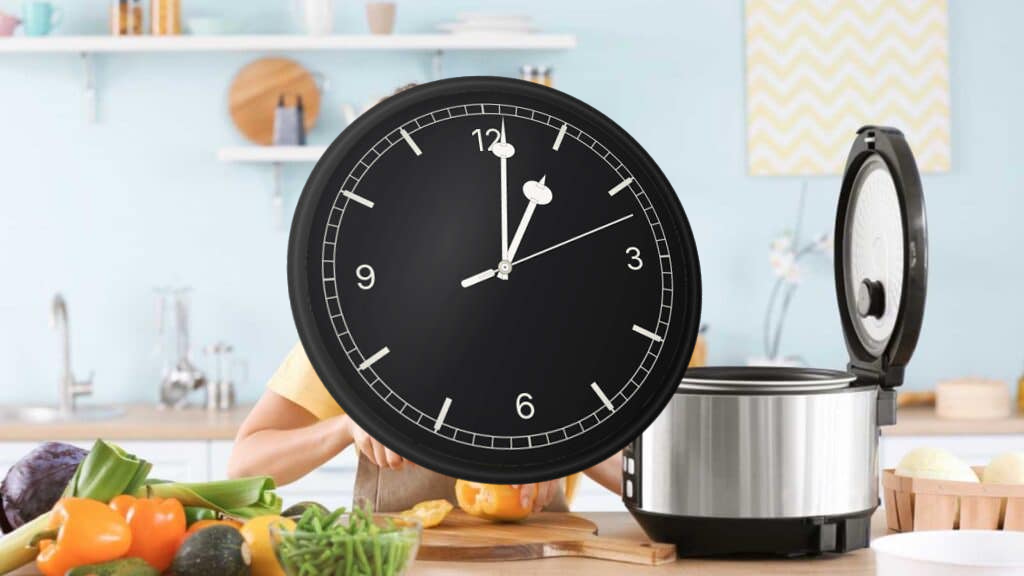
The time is 1:01:12
